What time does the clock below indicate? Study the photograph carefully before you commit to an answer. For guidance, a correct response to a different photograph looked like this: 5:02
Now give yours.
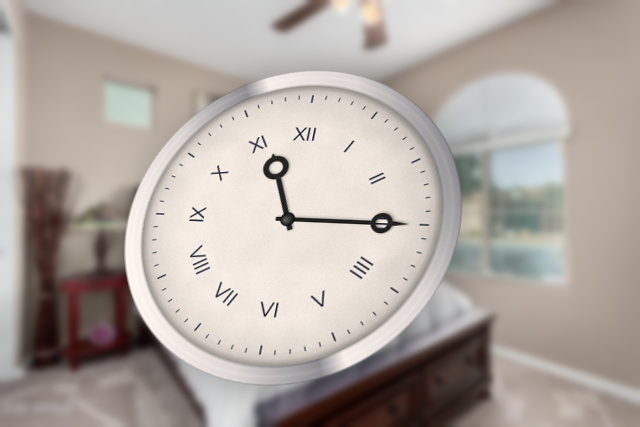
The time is 11:15
